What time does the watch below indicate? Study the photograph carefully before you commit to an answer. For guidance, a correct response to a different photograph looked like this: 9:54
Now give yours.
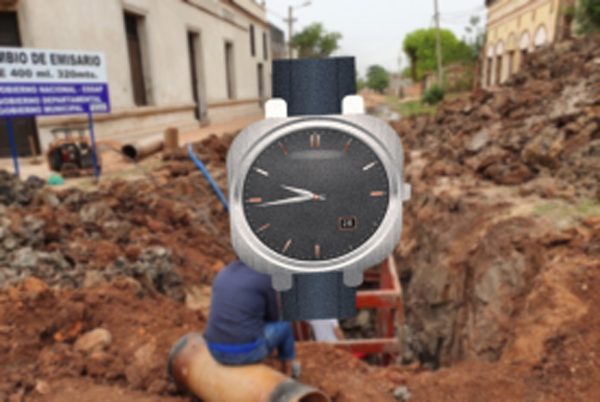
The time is 9:44
